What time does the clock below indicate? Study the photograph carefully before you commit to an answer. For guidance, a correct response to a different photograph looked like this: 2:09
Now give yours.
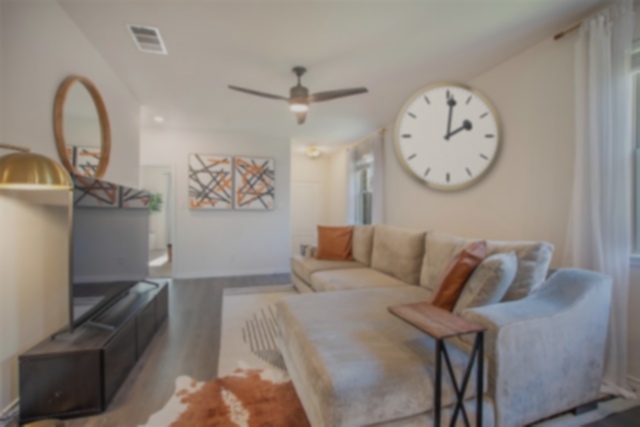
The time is 2:01
